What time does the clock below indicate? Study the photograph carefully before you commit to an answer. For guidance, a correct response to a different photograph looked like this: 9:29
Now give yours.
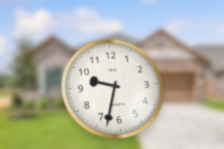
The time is 9:33
